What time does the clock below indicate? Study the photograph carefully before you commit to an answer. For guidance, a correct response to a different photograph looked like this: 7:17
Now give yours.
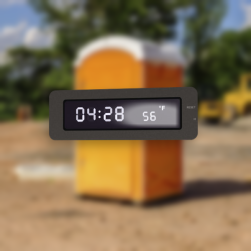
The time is 4:28
